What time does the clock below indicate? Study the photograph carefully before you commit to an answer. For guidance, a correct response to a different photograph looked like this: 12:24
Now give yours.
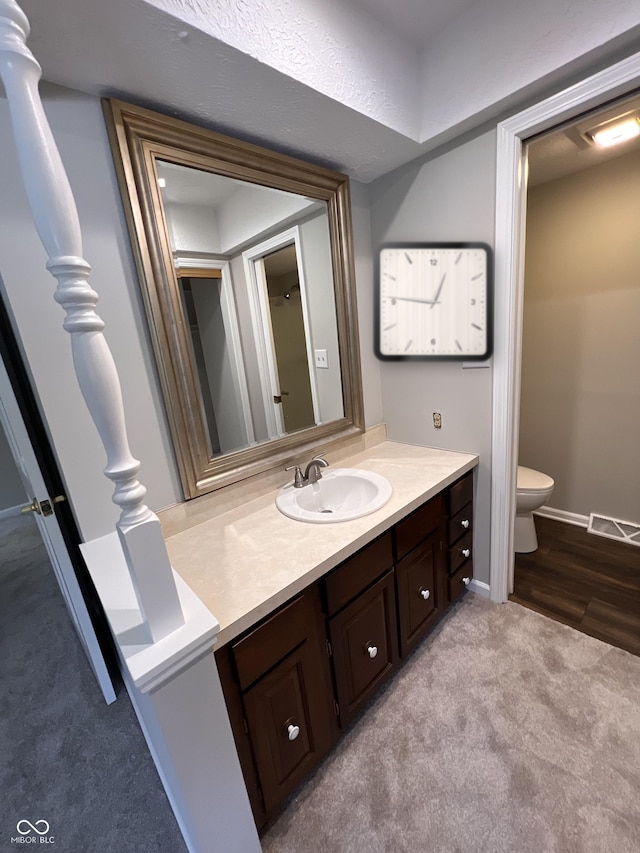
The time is 12:46
